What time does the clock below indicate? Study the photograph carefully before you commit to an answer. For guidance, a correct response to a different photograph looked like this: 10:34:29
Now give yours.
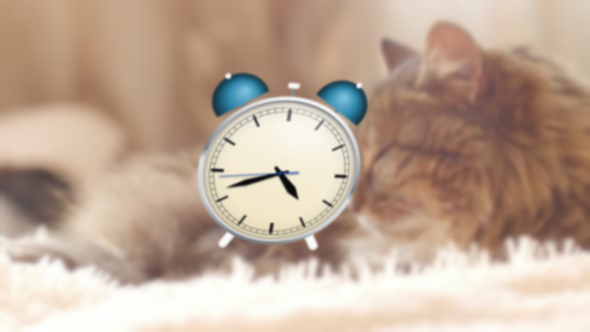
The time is 4:41:44
